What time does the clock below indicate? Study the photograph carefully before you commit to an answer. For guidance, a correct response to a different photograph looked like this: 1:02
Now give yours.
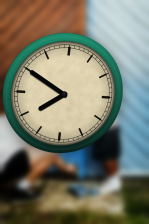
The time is 7:50
